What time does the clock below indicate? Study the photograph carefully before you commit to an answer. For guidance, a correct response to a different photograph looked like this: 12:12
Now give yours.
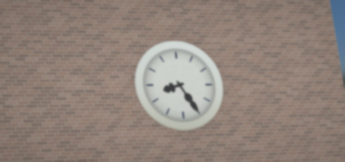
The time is 8:25
